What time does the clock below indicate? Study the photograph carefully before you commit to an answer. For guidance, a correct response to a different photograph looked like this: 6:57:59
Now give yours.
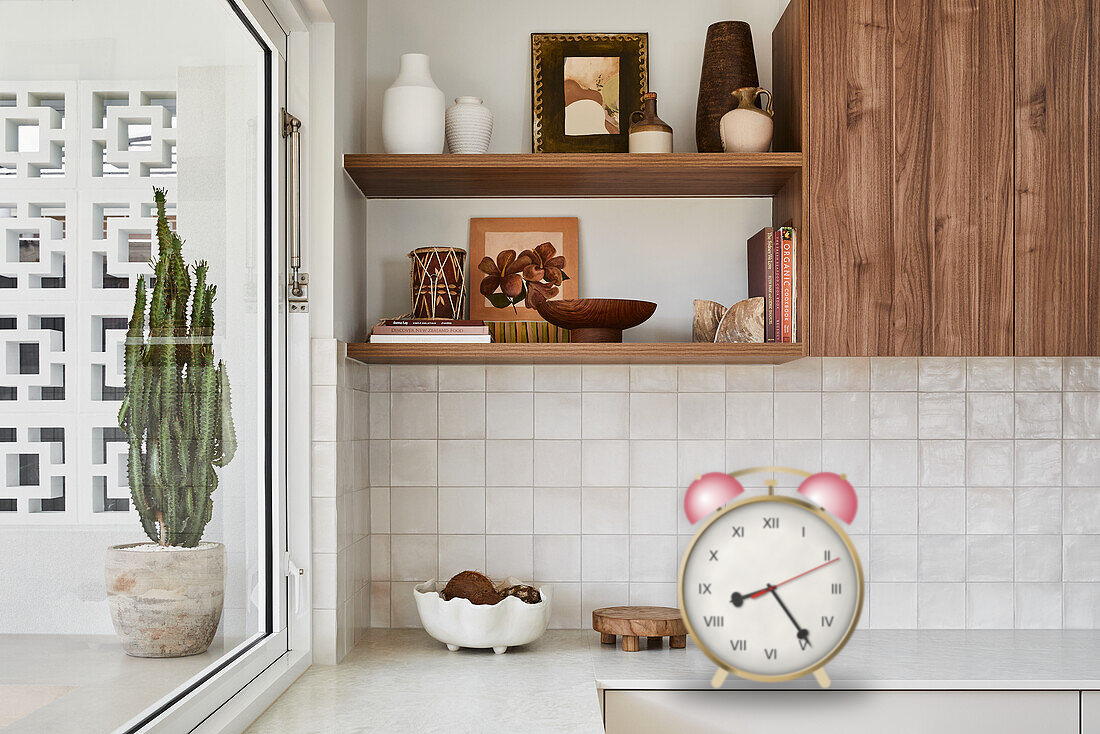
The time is 8:24:11
